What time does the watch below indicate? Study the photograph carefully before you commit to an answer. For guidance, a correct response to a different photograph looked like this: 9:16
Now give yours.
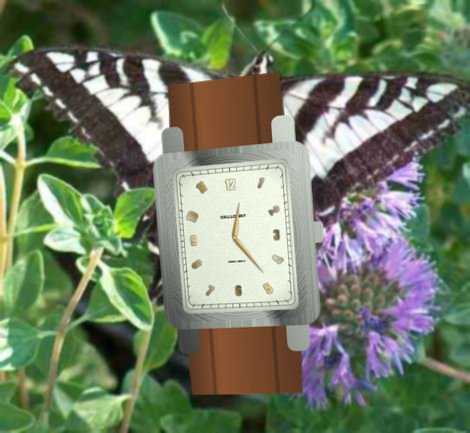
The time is 12:24
